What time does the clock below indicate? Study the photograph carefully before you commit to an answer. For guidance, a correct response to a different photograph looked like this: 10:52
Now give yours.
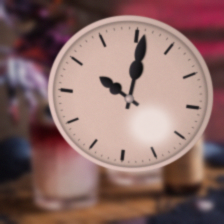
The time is 10:01
